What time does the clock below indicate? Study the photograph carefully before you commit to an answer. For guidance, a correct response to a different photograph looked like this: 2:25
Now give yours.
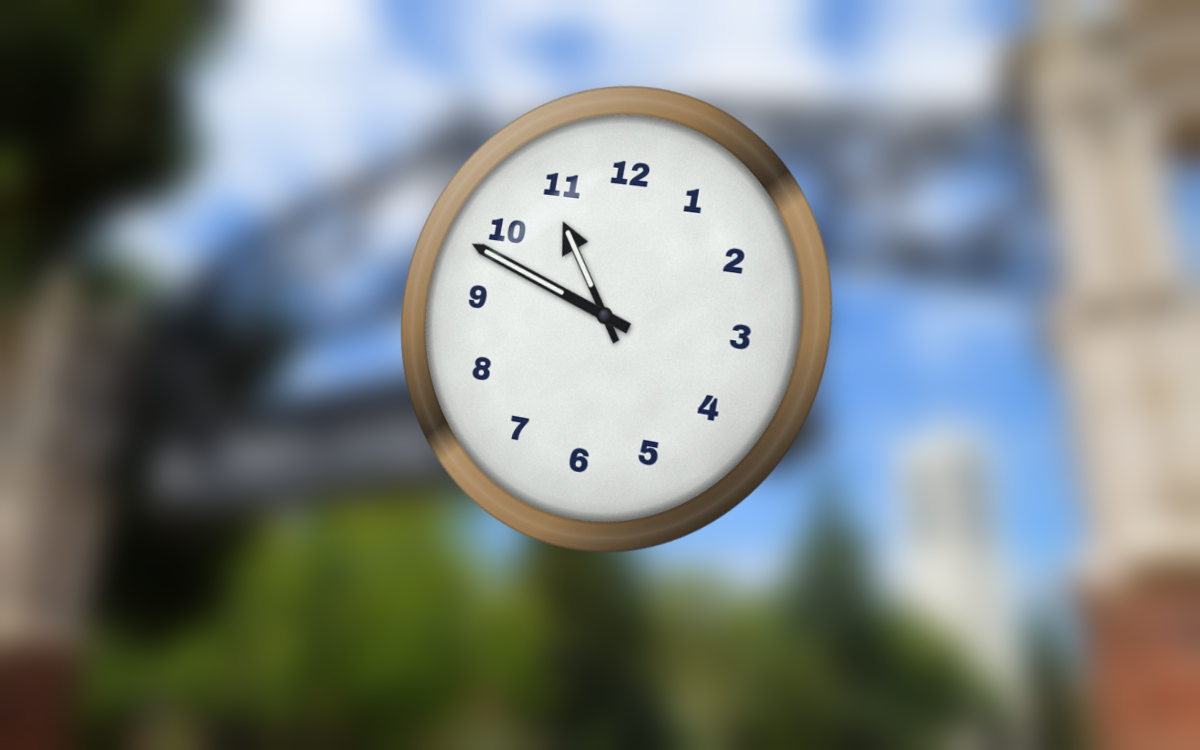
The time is 10:48
